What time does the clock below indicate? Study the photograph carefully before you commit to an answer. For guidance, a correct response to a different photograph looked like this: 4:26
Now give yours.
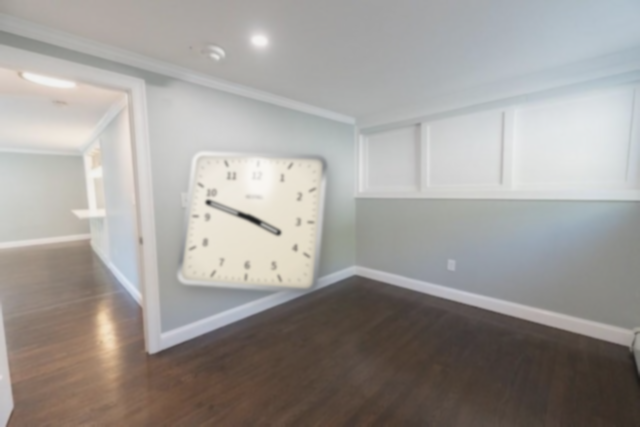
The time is 3:48
